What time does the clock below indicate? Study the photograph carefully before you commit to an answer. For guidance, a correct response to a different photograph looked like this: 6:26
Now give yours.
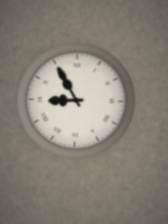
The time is 8:55
